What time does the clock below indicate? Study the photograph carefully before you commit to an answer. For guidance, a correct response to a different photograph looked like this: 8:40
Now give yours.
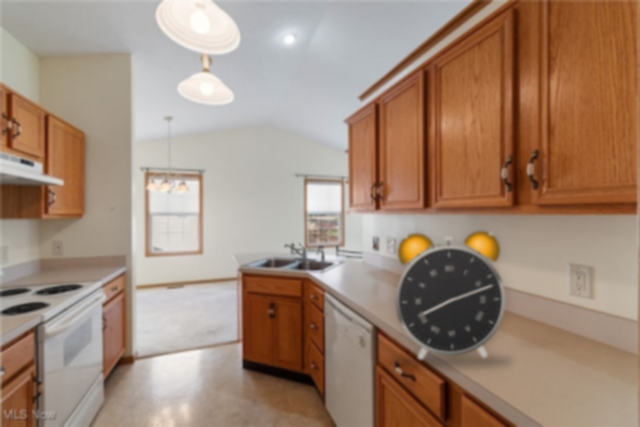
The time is 8:12
